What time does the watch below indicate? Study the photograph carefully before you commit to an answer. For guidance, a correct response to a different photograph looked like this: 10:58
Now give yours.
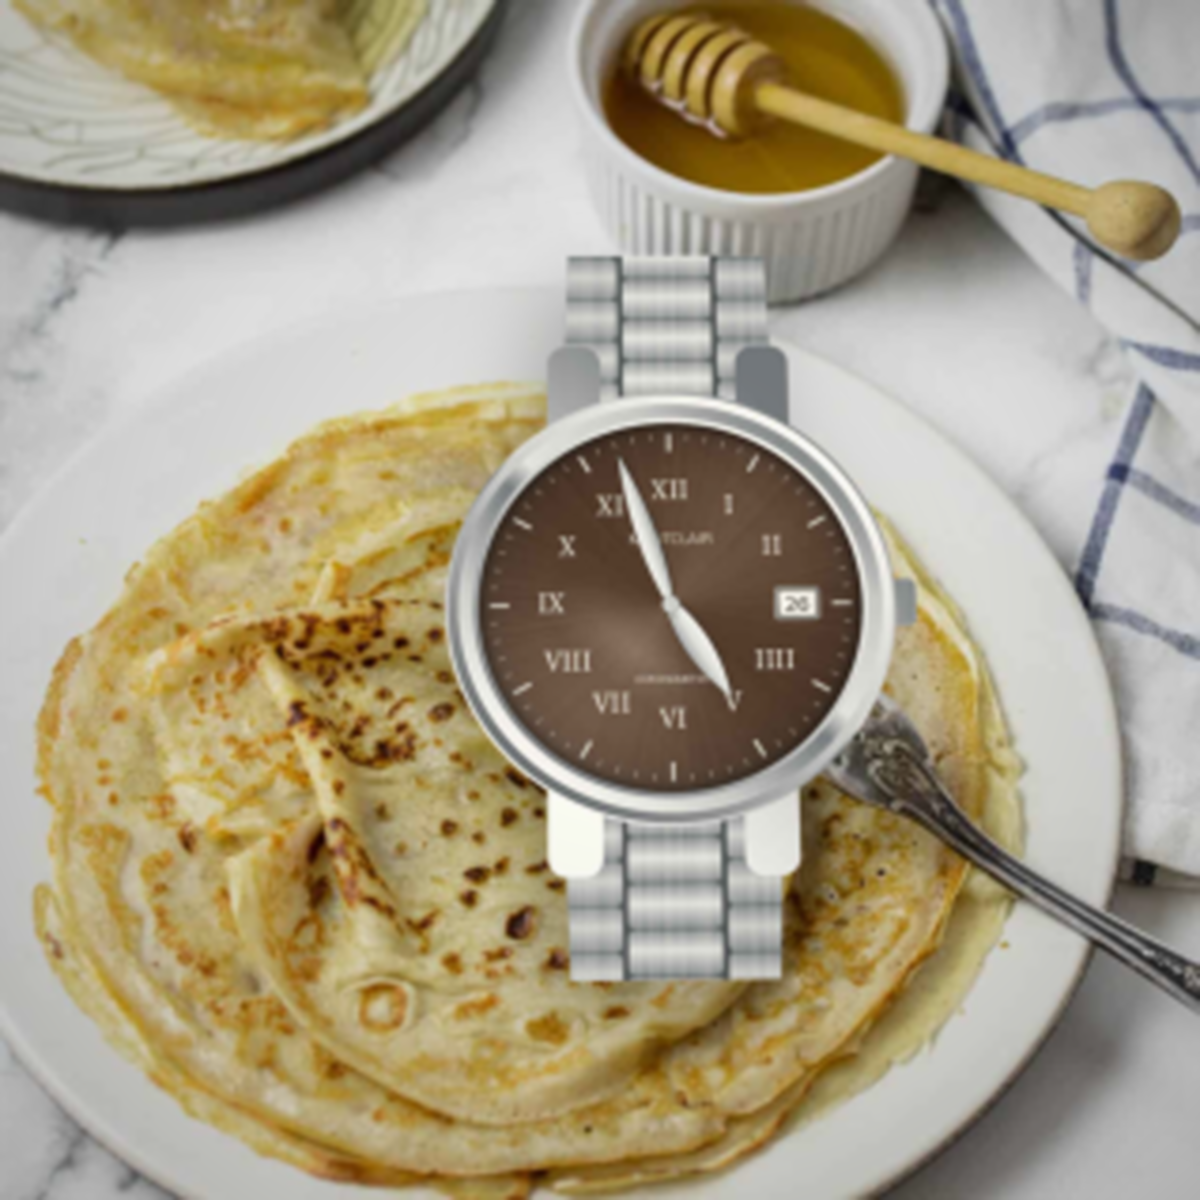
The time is 4:57
